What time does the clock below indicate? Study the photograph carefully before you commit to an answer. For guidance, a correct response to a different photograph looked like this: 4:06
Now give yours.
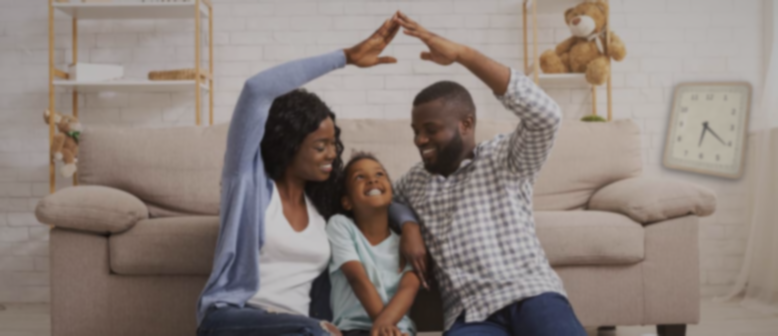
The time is 6:21
